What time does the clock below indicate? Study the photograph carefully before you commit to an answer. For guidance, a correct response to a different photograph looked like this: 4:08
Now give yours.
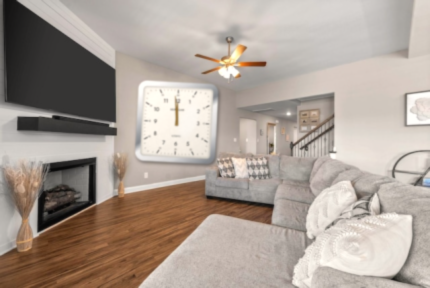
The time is 11:59
